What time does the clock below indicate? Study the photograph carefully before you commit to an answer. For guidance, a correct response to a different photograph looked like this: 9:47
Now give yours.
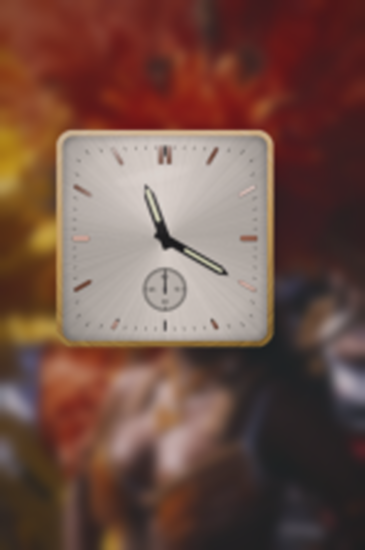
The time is 11:20
